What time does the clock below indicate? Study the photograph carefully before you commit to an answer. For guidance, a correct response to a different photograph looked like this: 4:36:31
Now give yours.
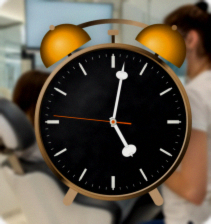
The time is 5:01:46
